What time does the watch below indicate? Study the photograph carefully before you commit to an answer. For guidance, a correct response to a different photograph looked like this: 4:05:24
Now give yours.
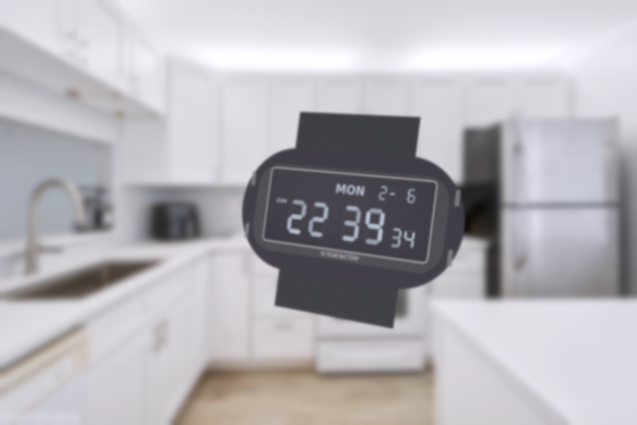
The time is 22:39:34
